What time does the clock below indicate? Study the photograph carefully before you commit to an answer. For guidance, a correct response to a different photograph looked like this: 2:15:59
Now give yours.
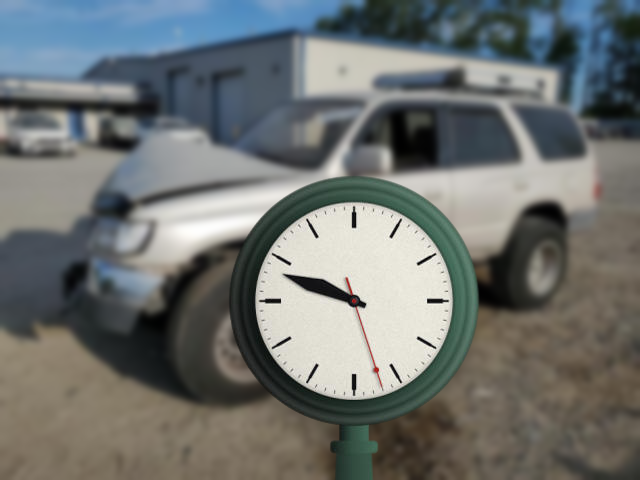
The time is 9:48:27
